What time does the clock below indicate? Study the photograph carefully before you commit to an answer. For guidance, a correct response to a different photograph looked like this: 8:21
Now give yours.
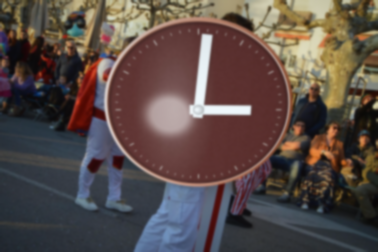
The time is 3:01
